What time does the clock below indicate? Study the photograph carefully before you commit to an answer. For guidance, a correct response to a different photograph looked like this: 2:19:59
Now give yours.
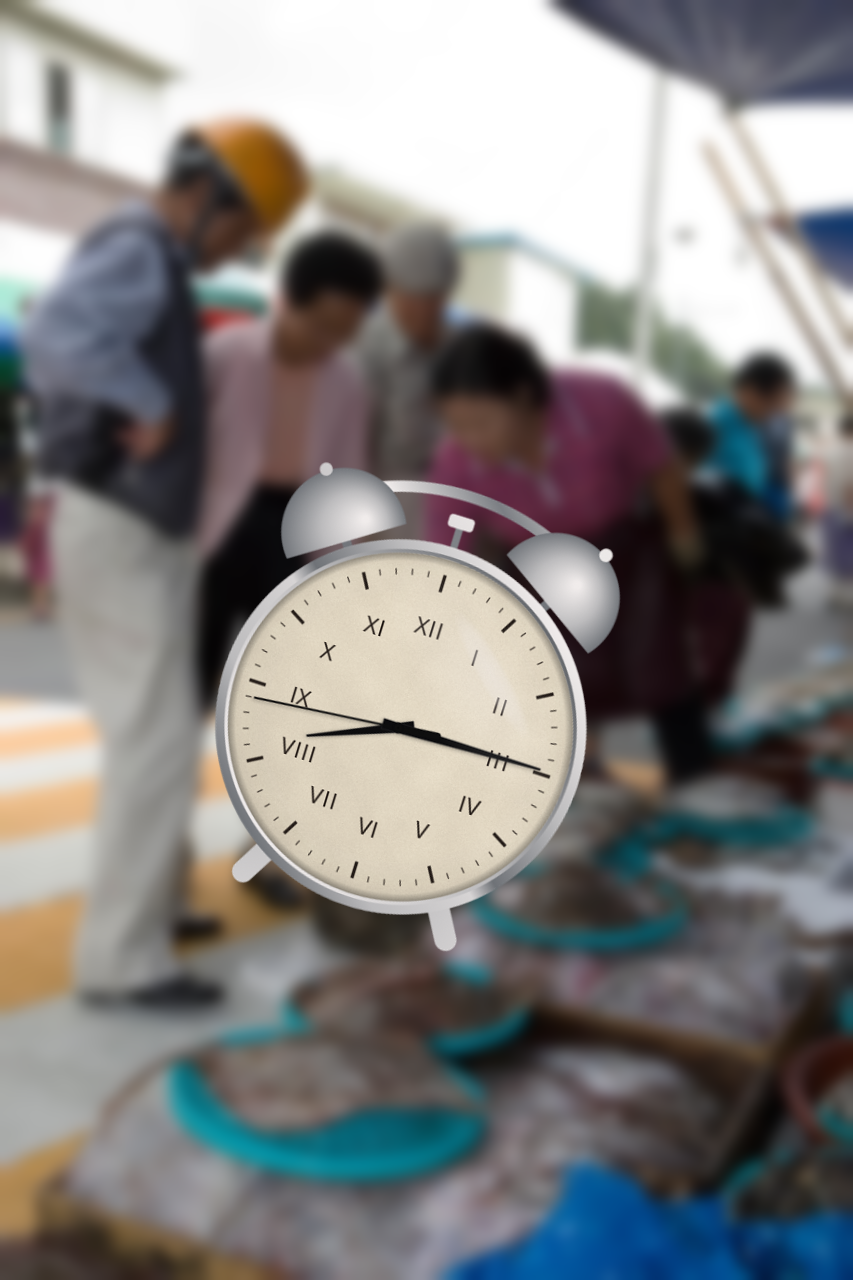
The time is 8:14:44
